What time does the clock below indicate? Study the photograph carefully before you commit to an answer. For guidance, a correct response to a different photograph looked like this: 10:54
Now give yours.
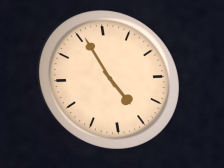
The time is 4:56
